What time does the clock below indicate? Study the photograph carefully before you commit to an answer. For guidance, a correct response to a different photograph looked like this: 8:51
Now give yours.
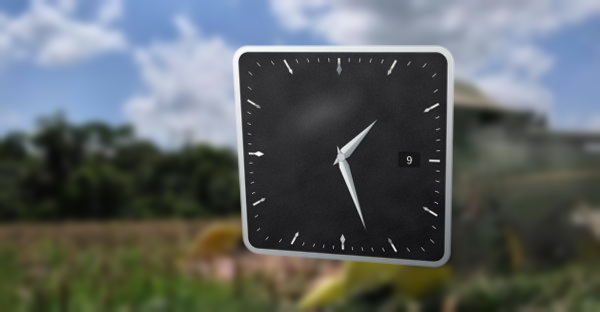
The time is 1:27
